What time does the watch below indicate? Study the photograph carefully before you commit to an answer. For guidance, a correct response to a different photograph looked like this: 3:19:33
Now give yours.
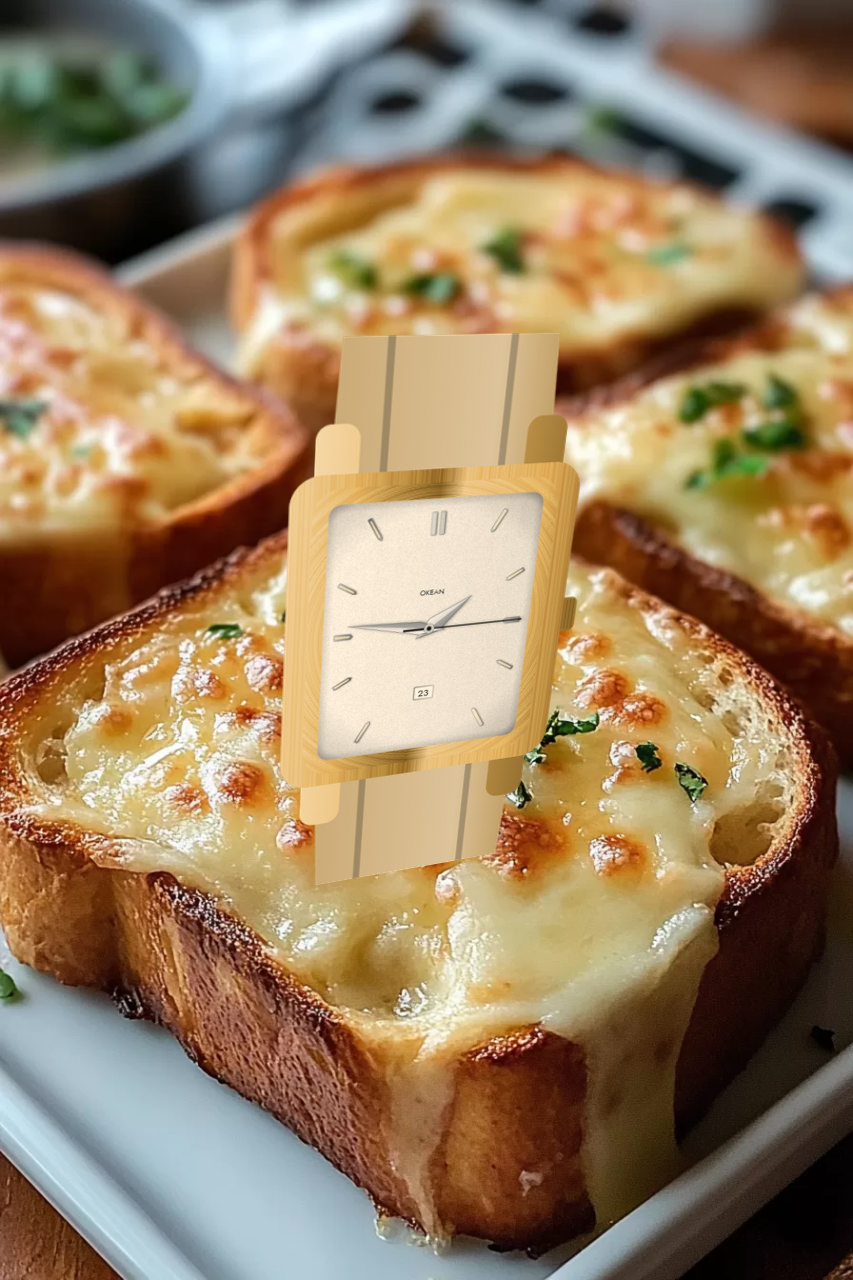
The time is 1:46:15
